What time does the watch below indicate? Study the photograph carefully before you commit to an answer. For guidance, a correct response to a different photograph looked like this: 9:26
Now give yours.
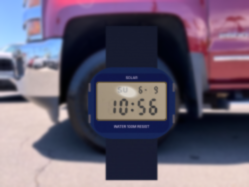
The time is 10:56
